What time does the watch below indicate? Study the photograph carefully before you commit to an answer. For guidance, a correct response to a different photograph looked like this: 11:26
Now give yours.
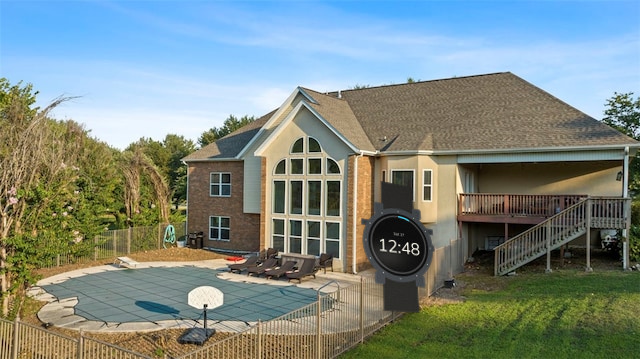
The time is 12:48
